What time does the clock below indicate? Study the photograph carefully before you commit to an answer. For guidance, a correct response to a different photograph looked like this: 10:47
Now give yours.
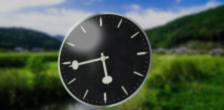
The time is 5:44
